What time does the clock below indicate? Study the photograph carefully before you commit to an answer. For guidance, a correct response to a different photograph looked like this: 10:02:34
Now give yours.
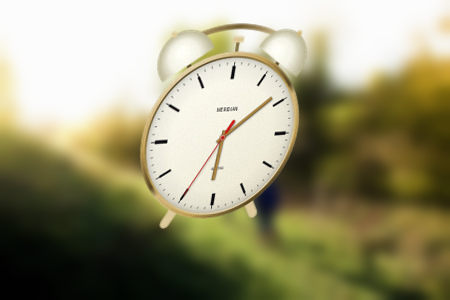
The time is 6:08:35
